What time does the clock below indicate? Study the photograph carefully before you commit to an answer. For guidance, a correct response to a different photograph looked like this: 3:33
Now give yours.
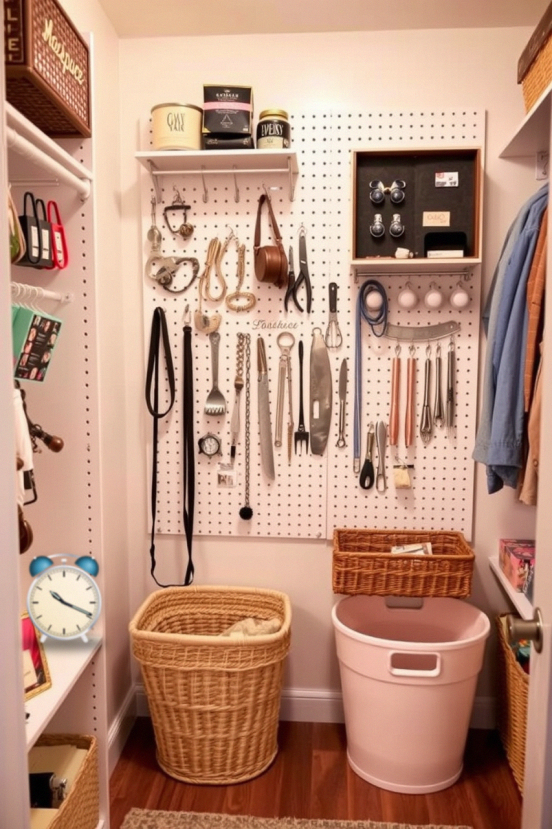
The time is 10:19
